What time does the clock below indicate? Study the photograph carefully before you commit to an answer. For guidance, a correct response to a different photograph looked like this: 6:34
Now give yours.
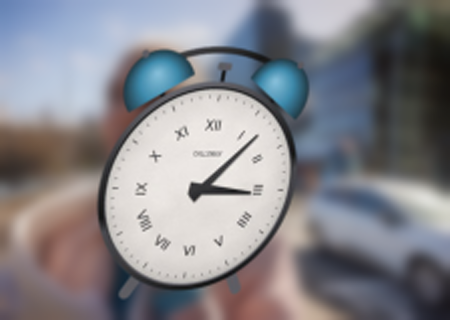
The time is 3:07
